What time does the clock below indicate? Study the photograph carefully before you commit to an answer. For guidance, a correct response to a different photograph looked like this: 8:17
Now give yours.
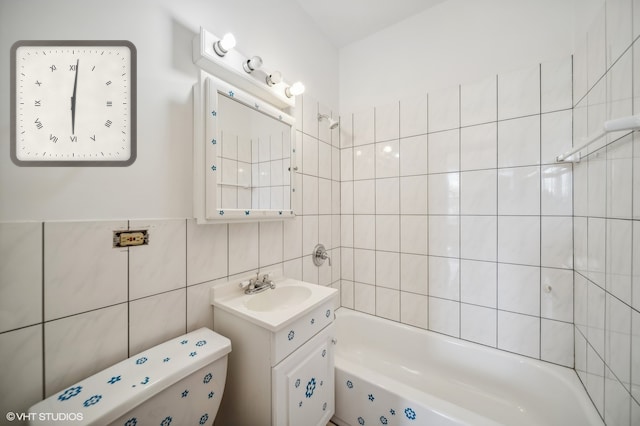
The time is 6:01
